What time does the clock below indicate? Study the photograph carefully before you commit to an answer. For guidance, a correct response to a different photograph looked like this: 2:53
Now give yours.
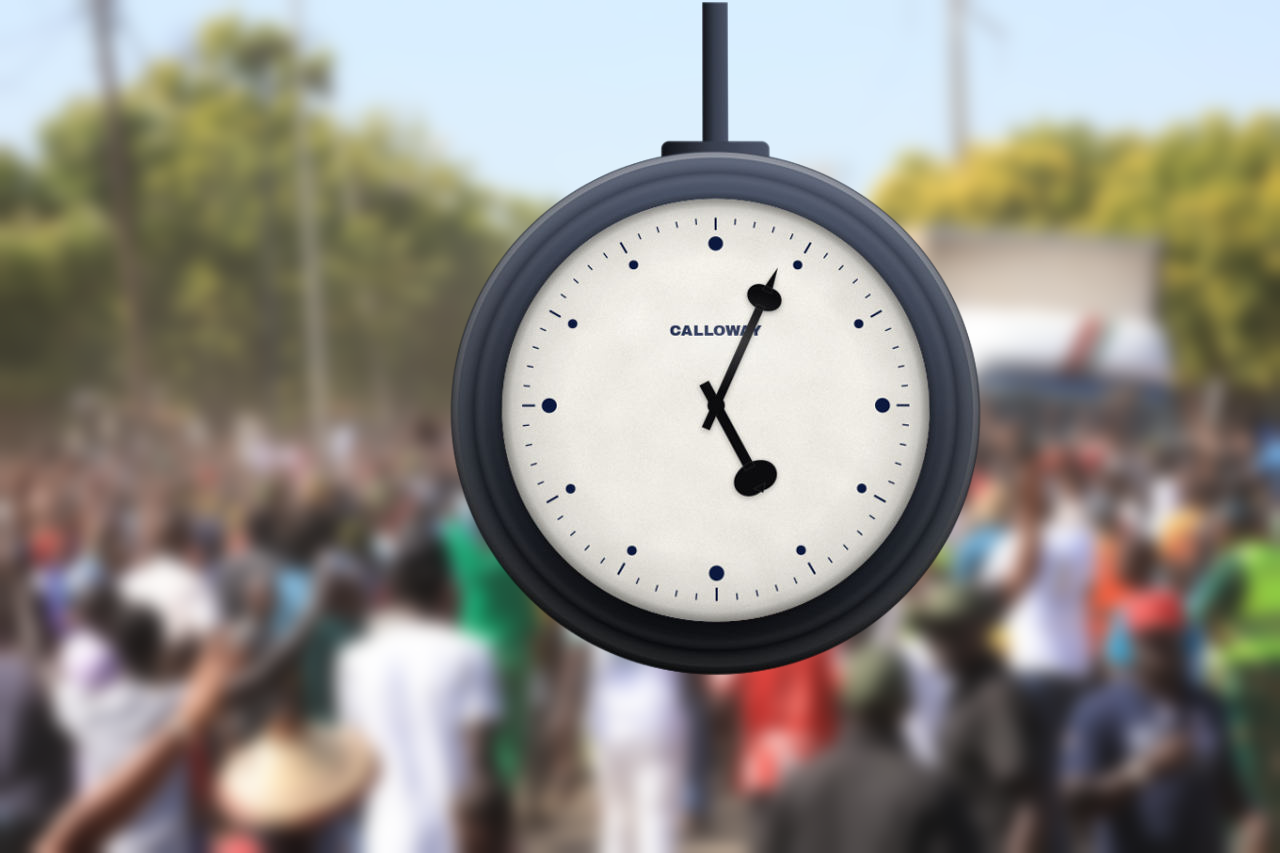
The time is 5:04
